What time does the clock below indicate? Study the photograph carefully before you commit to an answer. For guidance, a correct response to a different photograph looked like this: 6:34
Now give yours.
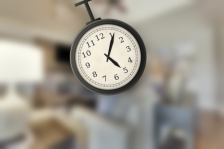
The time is 5:06
